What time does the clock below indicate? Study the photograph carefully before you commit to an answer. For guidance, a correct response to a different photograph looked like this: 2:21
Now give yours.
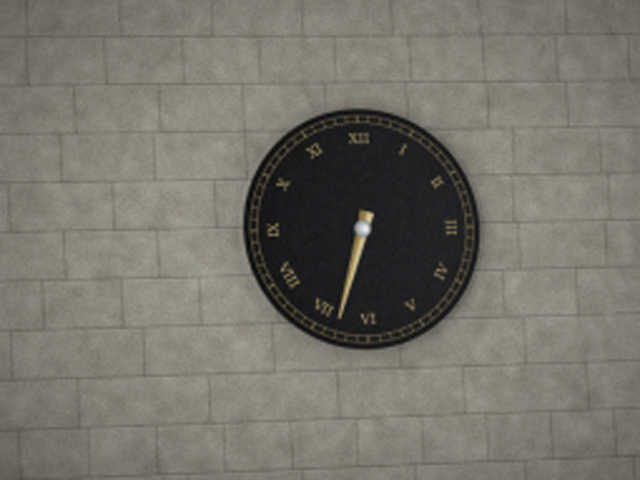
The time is 6:33
